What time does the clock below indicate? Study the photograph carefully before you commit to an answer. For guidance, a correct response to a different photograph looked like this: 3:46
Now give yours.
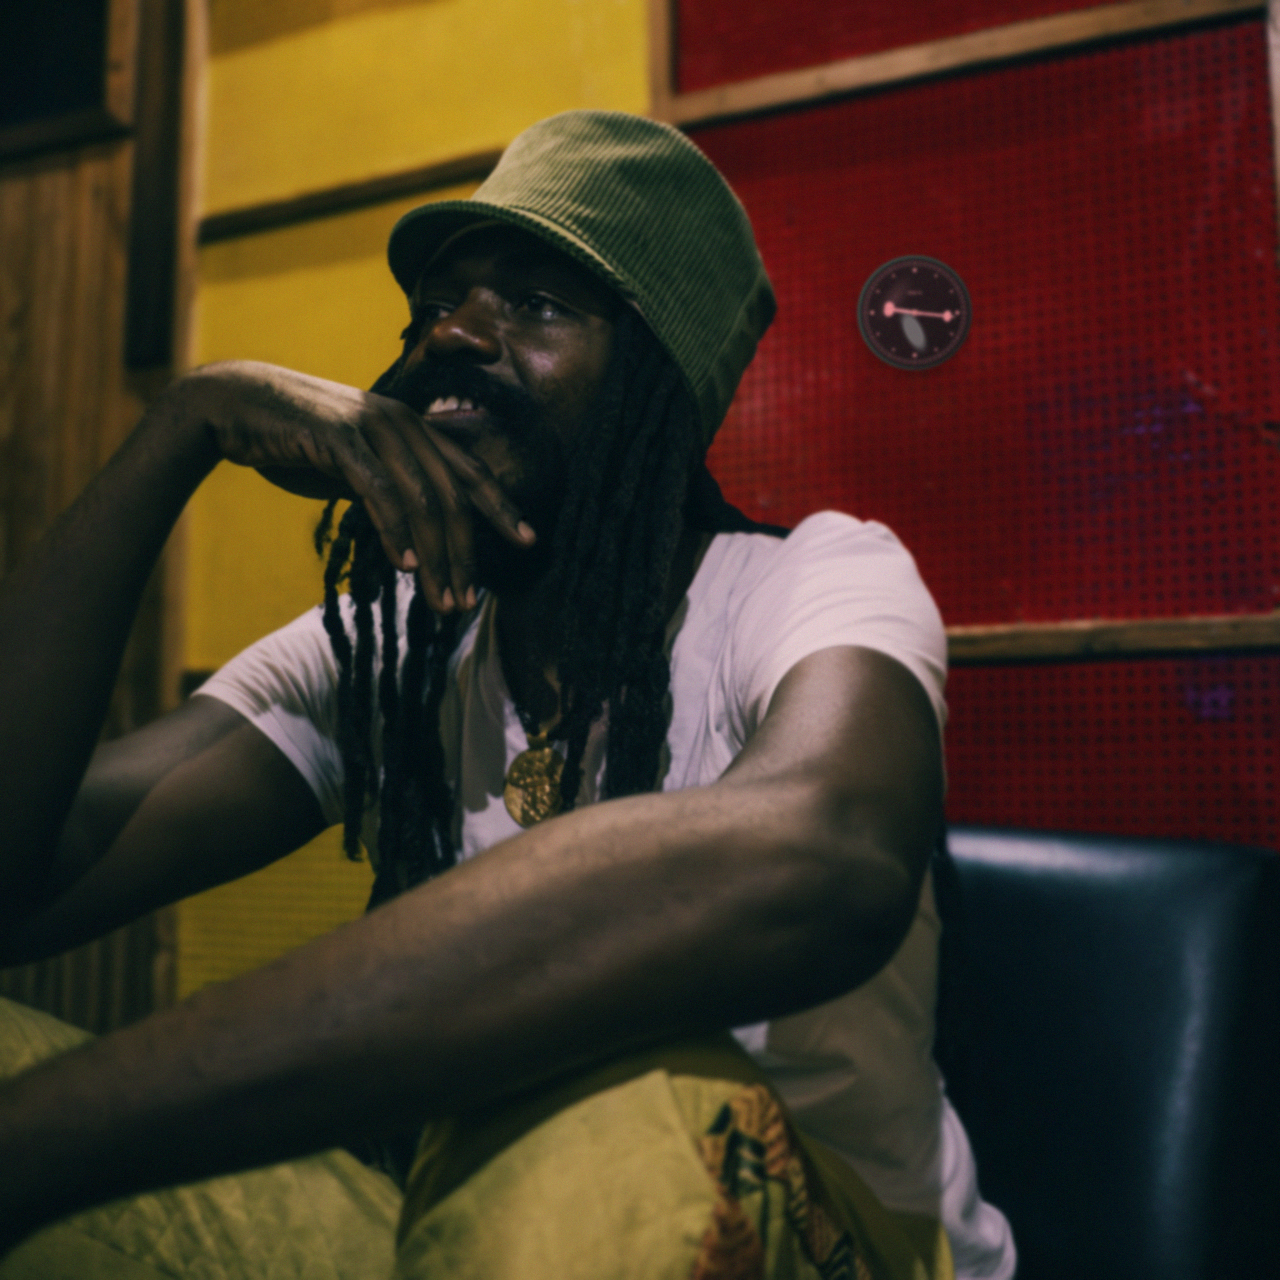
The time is 9:16
